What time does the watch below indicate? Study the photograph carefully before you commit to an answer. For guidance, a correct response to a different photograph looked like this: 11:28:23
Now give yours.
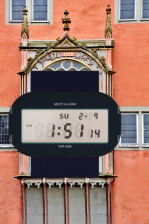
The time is 1:51:14
